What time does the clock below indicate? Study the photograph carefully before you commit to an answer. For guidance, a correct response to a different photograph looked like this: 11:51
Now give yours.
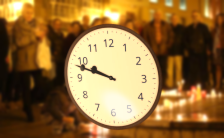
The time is 9:48
